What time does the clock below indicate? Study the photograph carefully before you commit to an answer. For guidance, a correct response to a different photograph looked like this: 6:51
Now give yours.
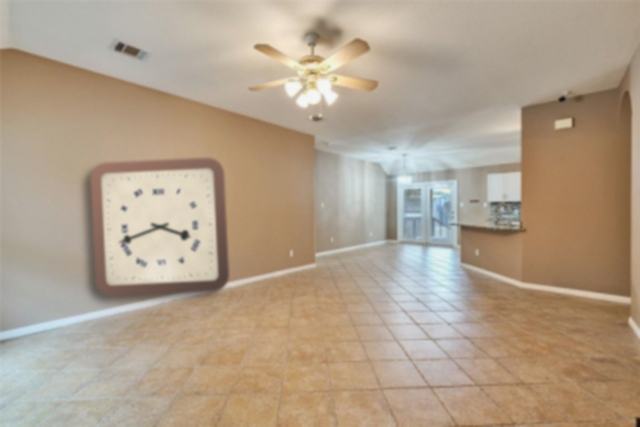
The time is 3:42
